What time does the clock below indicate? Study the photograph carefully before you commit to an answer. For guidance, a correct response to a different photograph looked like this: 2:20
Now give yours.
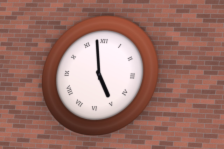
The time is 4:58
